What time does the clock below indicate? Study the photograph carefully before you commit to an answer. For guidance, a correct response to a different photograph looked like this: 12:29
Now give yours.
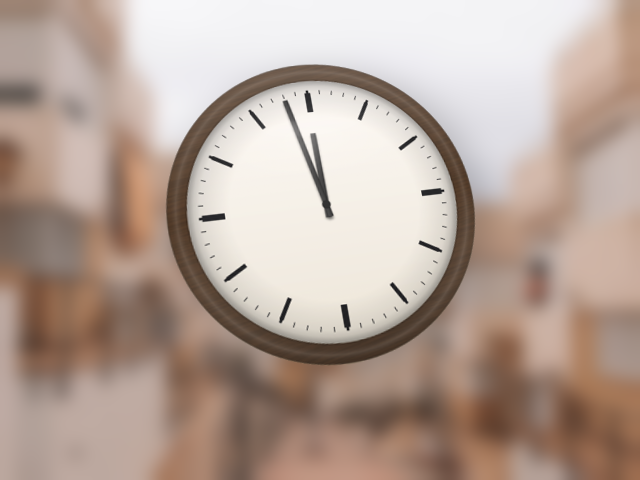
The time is 11:58
